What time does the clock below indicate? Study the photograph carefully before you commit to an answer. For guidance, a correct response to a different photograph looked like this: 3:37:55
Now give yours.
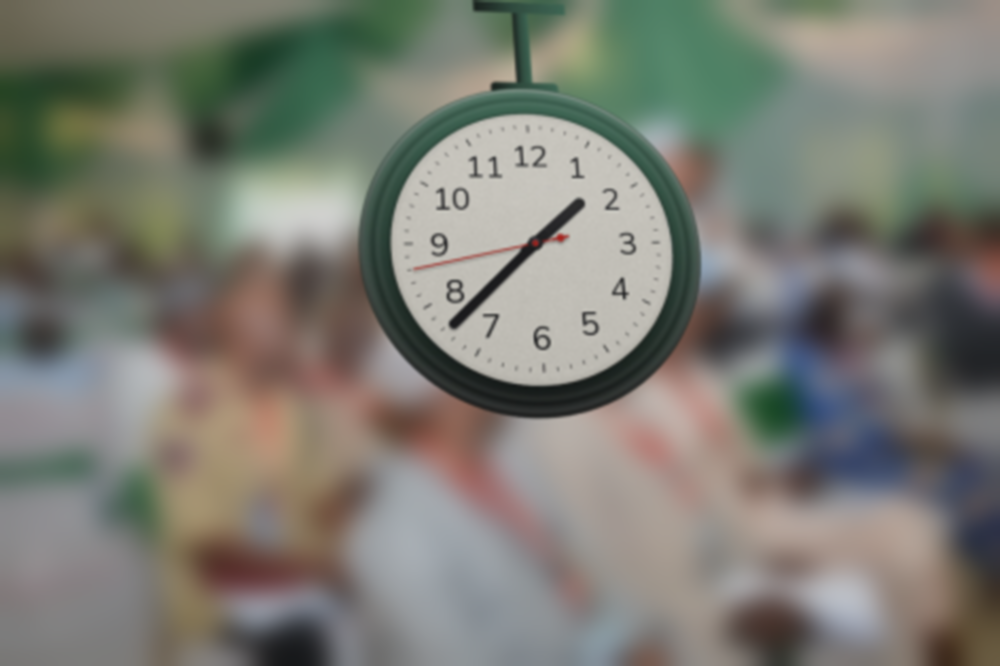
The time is 1:37:43
